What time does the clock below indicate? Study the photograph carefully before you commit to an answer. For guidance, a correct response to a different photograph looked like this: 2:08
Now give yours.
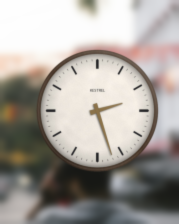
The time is 2:27
